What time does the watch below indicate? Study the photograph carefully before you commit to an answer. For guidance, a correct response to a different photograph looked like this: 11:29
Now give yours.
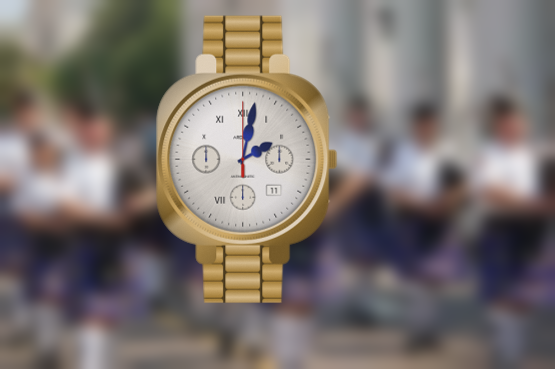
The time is 2:02
